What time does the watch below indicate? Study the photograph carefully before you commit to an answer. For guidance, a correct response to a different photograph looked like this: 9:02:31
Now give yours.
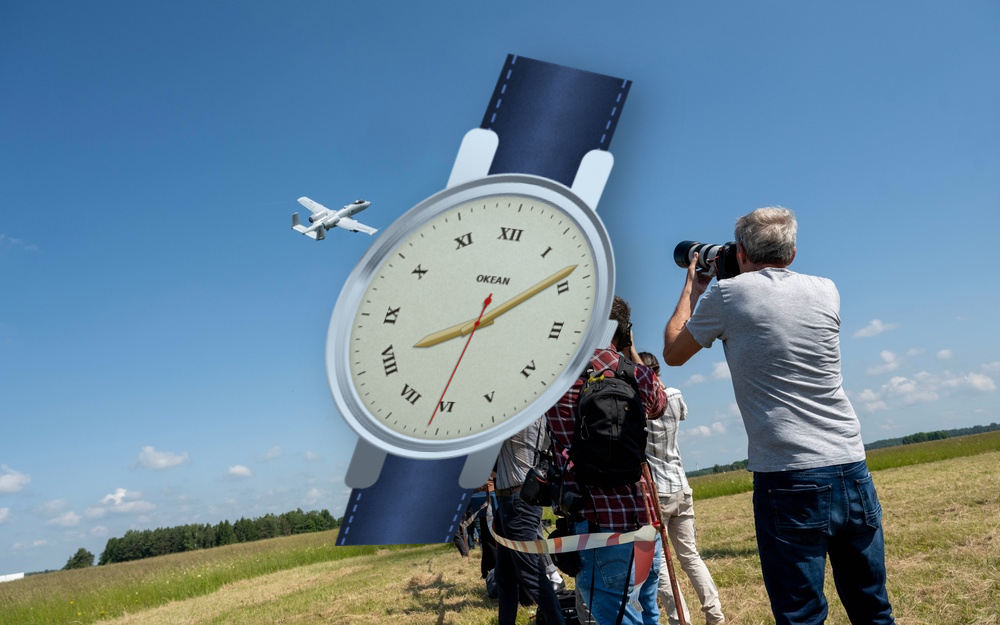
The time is 8:08:31
